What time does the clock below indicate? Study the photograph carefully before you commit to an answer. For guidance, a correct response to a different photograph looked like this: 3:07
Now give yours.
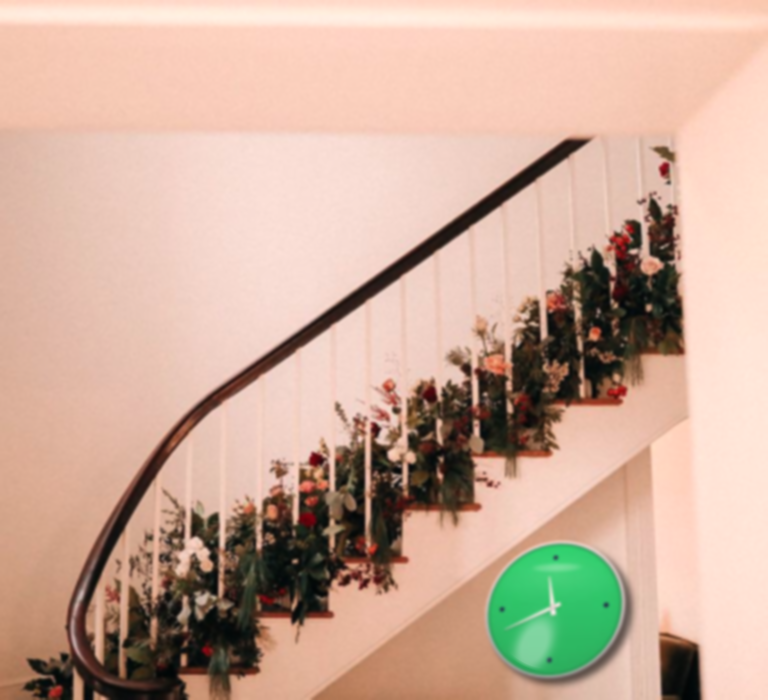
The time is 11:41
